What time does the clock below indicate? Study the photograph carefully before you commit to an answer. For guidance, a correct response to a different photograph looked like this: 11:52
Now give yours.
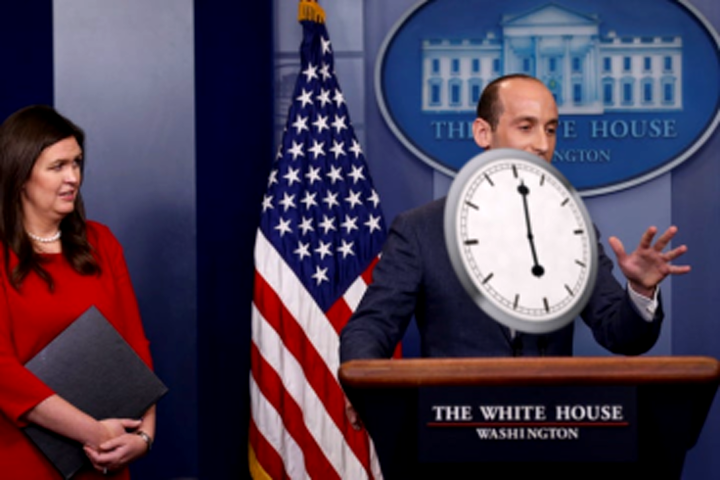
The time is 6:01
